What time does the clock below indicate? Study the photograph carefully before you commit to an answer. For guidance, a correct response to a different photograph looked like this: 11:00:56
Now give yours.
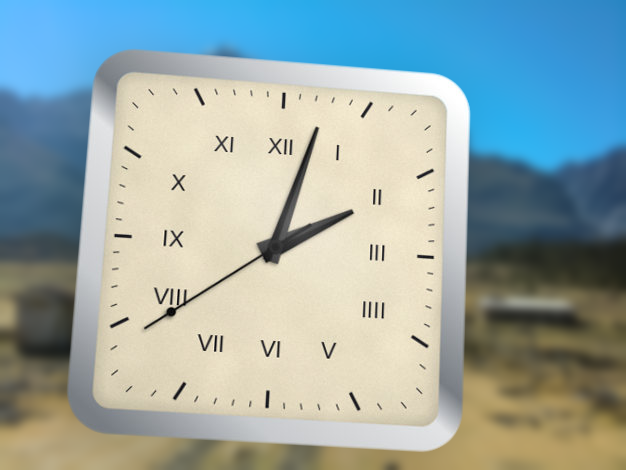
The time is 2:02:39
